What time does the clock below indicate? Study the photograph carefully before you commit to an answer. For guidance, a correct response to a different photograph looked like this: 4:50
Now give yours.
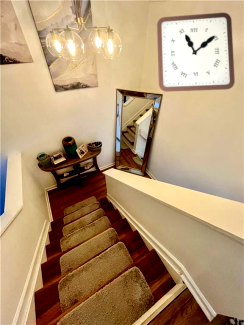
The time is 11:09
